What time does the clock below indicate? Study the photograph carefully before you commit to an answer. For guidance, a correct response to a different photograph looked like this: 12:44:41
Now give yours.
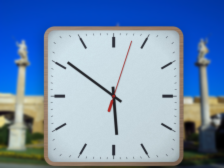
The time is 5:51:03
